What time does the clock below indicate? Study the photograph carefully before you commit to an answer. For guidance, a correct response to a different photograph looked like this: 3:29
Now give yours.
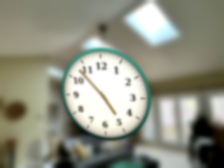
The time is 4:53
